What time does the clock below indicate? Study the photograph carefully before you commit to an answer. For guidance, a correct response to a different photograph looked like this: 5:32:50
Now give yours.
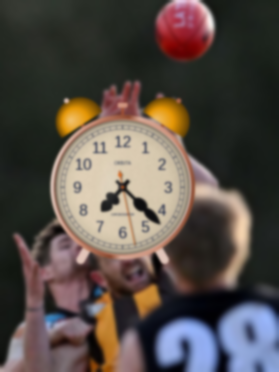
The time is 7:22:28
